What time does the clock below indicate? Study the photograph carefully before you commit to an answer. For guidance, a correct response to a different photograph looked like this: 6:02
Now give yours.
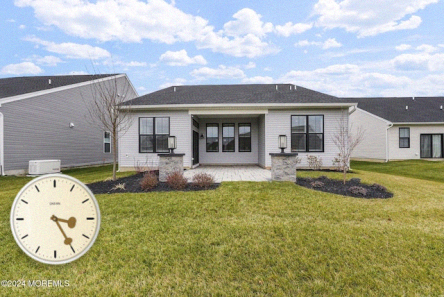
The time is 3:25
